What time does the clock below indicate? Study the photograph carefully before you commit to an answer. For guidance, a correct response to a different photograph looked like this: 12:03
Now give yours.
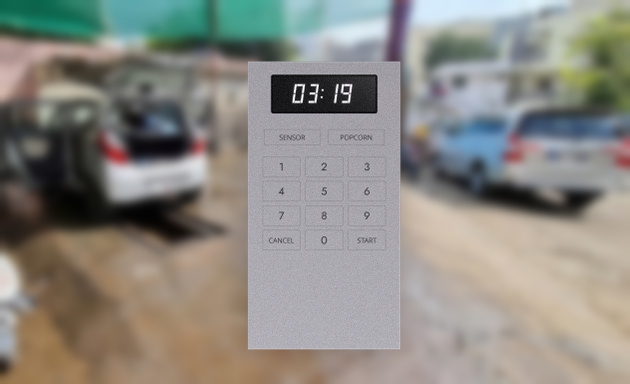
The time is 3:19
